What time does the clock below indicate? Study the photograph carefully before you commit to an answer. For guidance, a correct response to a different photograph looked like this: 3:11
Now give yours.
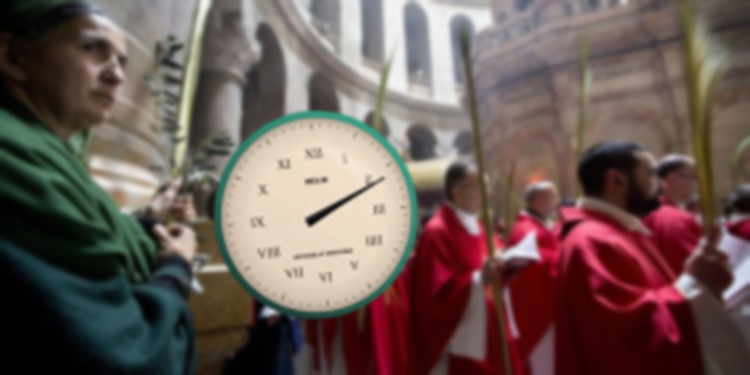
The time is 2:11
